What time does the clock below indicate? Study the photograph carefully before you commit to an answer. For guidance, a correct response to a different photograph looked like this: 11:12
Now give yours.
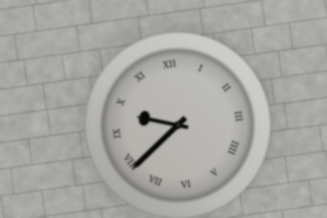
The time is 9:39
